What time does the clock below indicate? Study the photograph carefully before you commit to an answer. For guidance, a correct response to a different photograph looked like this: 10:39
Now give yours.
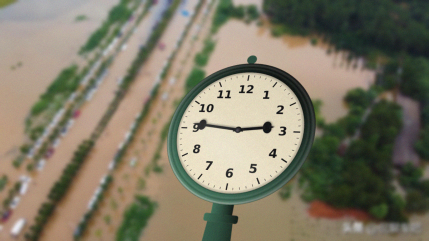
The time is 2:46
